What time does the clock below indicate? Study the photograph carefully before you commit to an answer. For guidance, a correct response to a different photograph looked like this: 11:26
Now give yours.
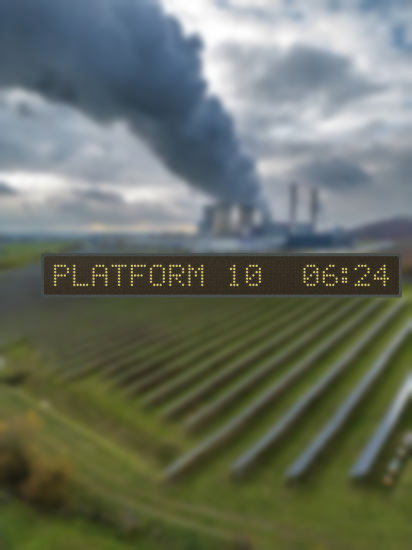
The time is 6:24
